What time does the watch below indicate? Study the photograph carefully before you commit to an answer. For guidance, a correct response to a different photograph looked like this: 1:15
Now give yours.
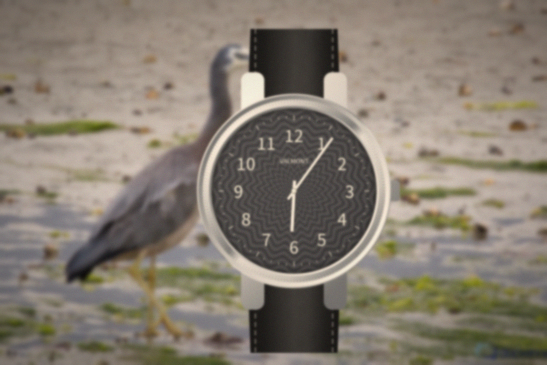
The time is 6:06
